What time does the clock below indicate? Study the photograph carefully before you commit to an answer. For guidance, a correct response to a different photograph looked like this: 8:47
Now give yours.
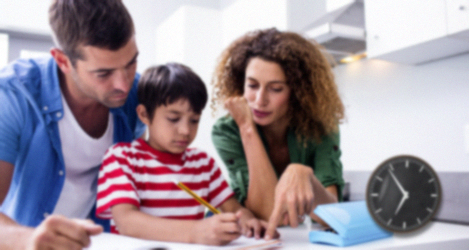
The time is 6:54
